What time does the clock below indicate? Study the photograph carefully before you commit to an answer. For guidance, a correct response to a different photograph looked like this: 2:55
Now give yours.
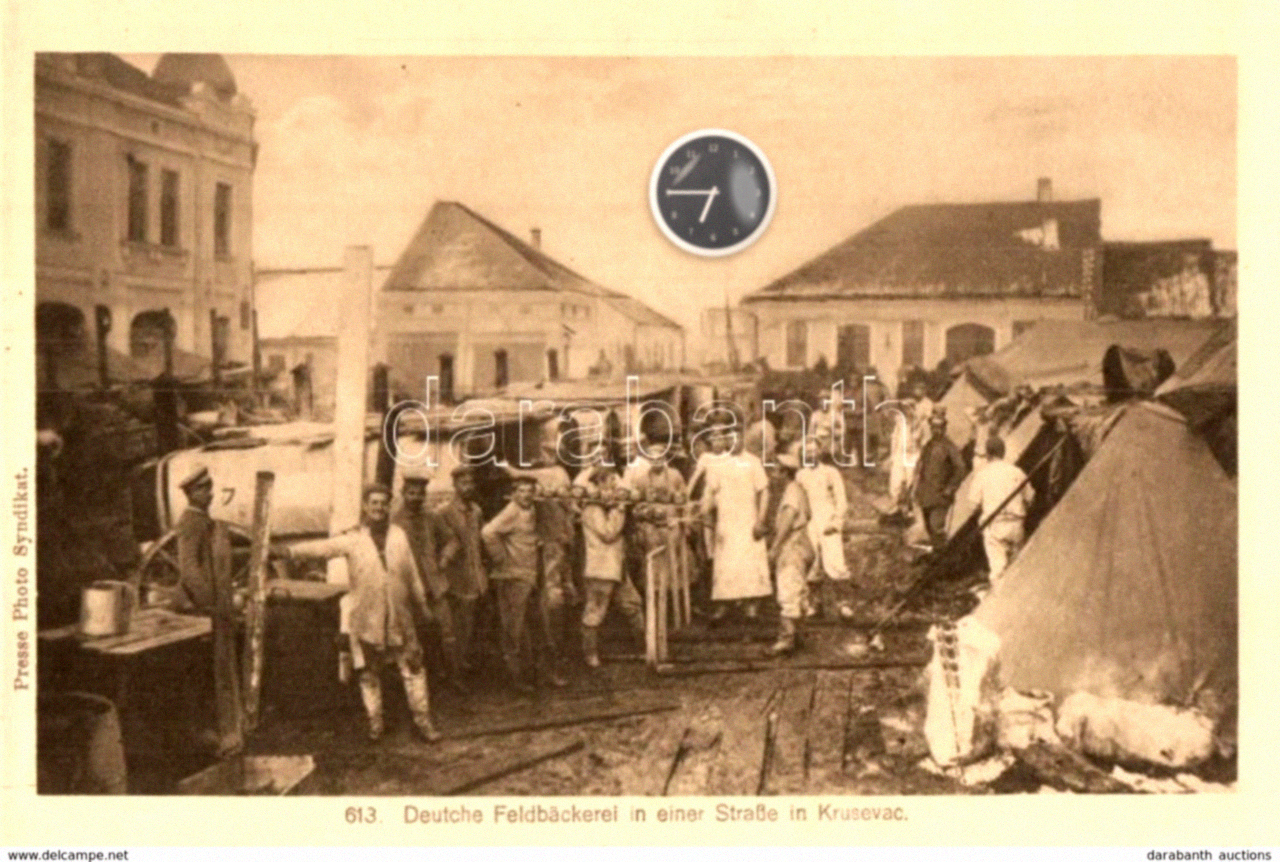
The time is 6:45
